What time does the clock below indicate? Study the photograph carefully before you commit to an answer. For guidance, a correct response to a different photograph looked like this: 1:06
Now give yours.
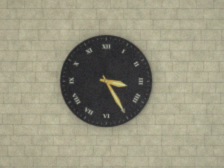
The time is 3:25
